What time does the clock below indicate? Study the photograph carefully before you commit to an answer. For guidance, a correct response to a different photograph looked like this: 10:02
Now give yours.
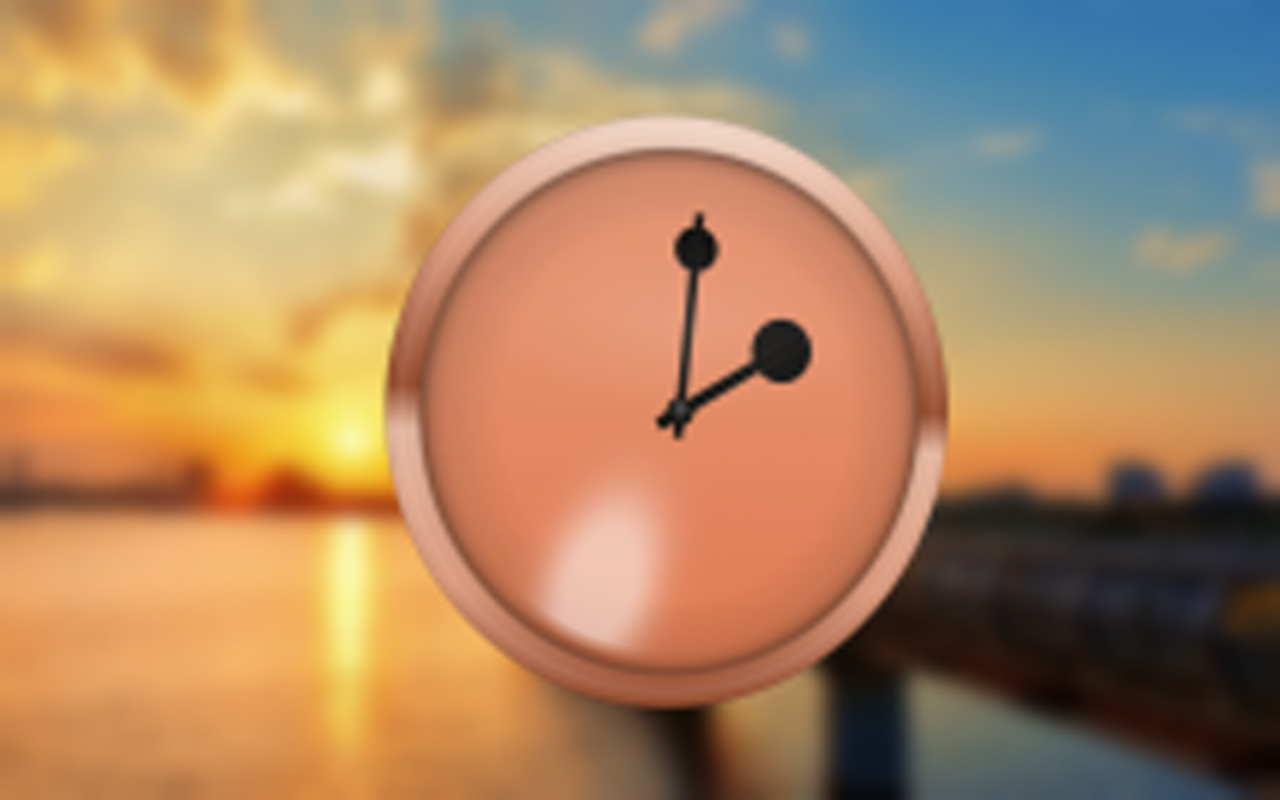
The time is 2:01
